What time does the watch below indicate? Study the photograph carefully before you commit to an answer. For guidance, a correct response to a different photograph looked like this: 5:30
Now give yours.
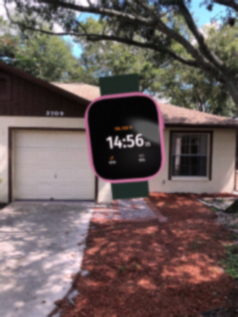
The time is 14:56
